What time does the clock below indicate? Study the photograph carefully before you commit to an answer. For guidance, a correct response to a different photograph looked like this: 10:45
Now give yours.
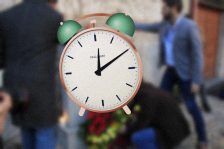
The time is 12:10
